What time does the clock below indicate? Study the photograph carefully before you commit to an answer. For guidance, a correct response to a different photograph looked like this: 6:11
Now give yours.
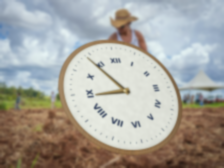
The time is 8:54
